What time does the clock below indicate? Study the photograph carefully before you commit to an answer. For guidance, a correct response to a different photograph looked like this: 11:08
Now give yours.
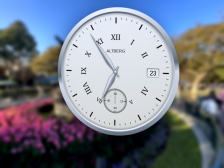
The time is 6:54
